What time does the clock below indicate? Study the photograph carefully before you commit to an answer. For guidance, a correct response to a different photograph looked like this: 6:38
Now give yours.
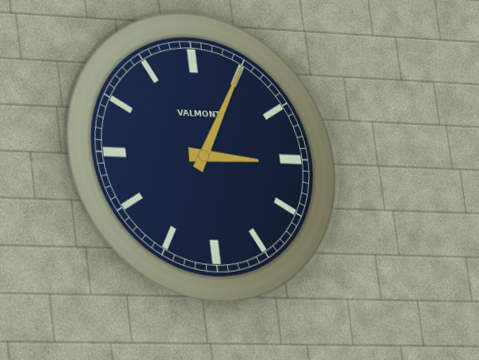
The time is 3:05
